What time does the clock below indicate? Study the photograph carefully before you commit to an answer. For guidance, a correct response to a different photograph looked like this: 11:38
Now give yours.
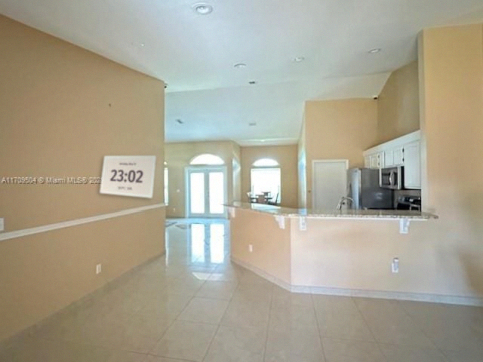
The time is 23:02
